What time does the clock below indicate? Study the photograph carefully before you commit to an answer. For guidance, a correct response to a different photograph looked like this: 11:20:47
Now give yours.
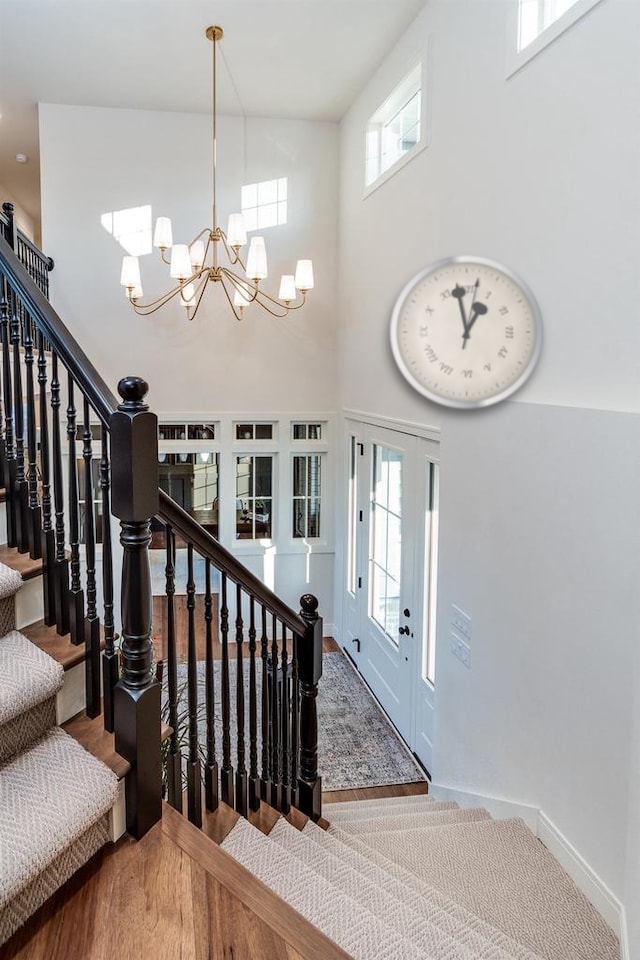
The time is 12:58:02
